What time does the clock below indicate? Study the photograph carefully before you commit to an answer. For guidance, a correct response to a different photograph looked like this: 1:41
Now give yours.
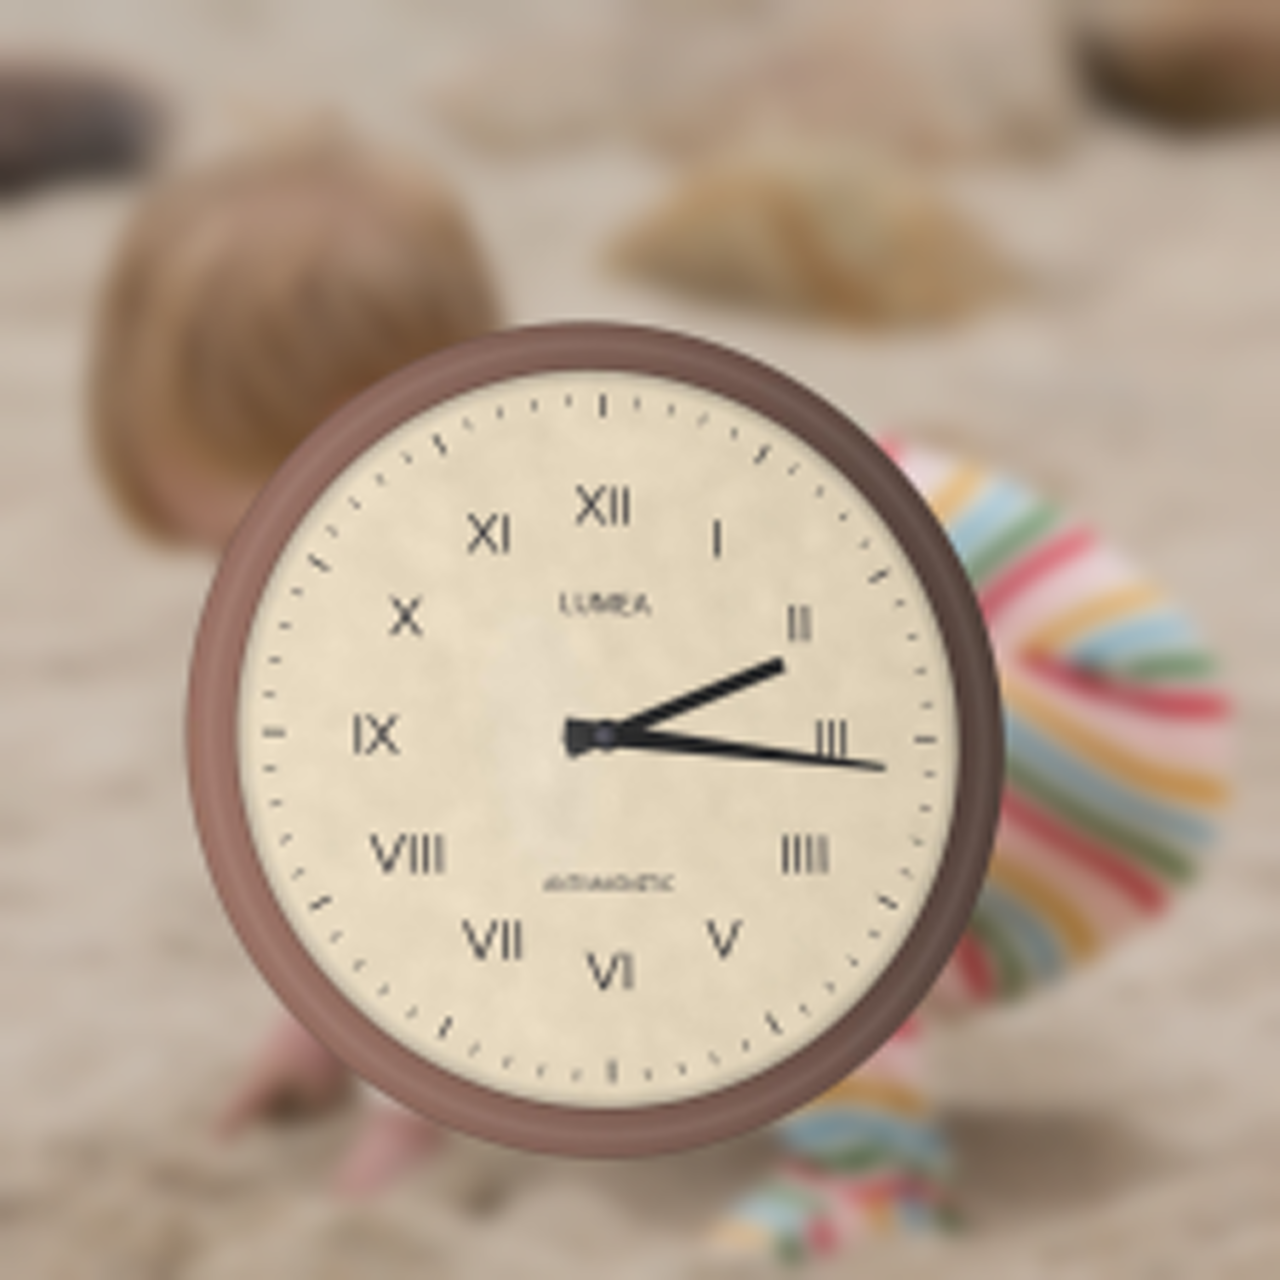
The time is 2:16
